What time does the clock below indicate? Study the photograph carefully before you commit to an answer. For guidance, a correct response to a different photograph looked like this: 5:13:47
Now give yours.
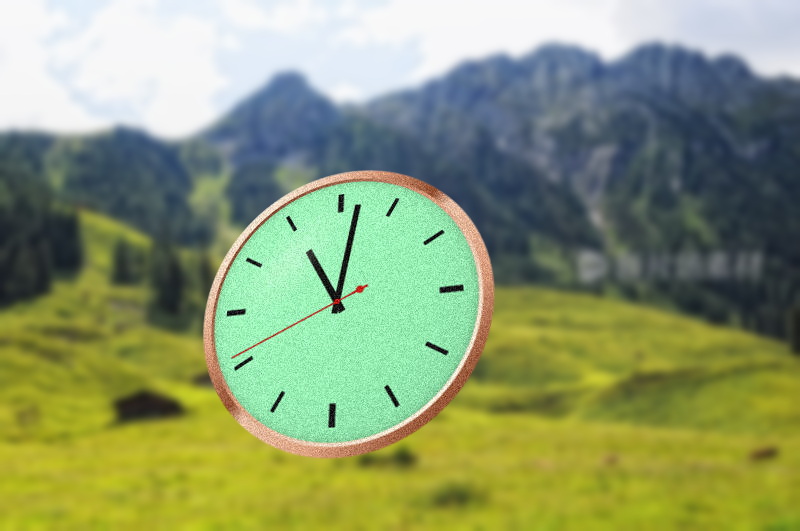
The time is 11:01:41
